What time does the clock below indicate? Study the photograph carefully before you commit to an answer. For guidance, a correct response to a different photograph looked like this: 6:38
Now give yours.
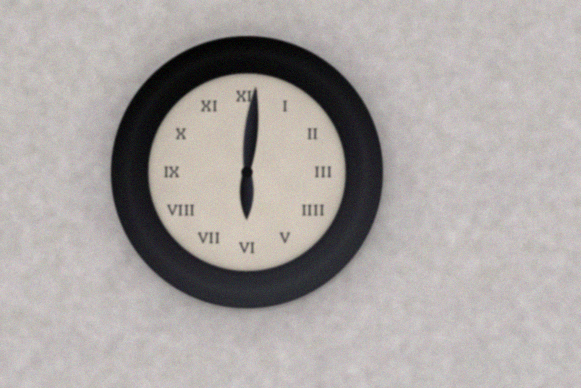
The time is 6:01
